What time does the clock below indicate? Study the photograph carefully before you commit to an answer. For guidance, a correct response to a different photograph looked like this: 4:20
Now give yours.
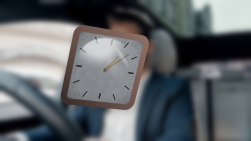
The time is 1:08
